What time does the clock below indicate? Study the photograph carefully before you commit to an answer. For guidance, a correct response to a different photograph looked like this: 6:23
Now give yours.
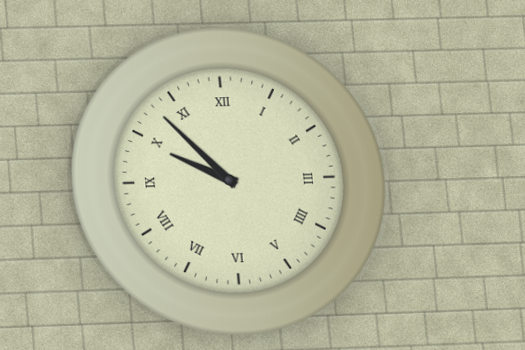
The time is 9:53
